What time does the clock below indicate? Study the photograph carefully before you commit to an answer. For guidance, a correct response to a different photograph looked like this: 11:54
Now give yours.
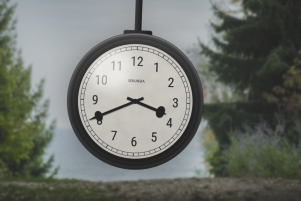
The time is 3:41
